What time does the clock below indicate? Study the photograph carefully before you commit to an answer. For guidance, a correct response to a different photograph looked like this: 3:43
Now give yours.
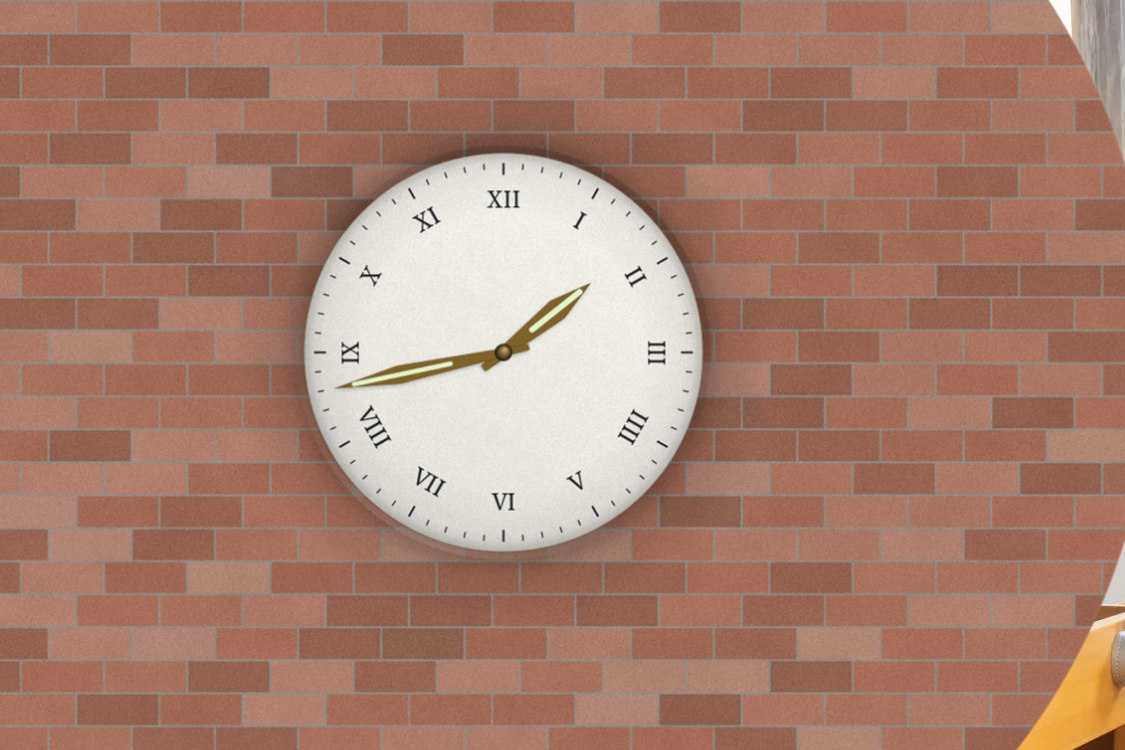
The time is 1:43
